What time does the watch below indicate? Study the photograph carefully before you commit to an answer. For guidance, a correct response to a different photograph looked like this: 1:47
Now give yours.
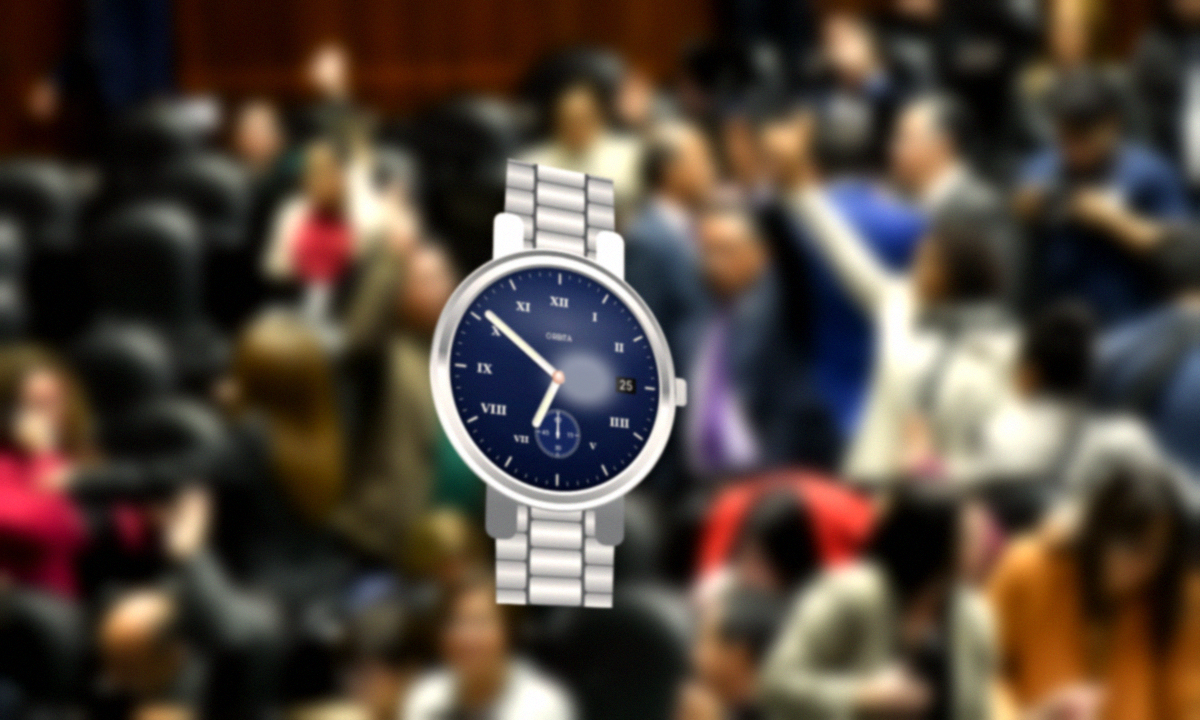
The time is 6:51
